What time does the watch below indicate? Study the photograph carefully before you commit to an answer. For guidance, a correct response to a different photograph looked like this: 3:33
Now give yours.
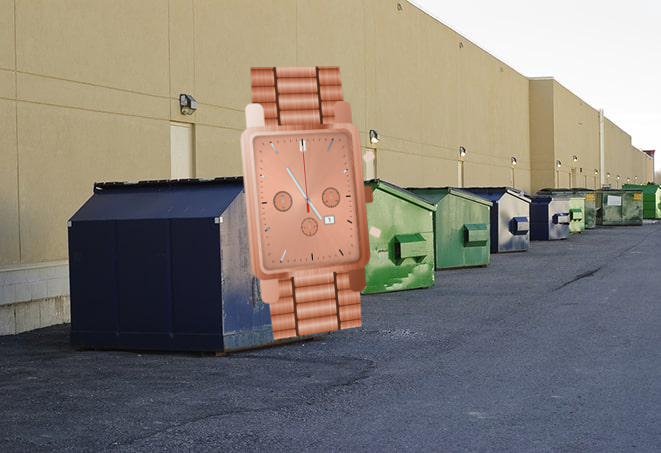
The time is 4:55
